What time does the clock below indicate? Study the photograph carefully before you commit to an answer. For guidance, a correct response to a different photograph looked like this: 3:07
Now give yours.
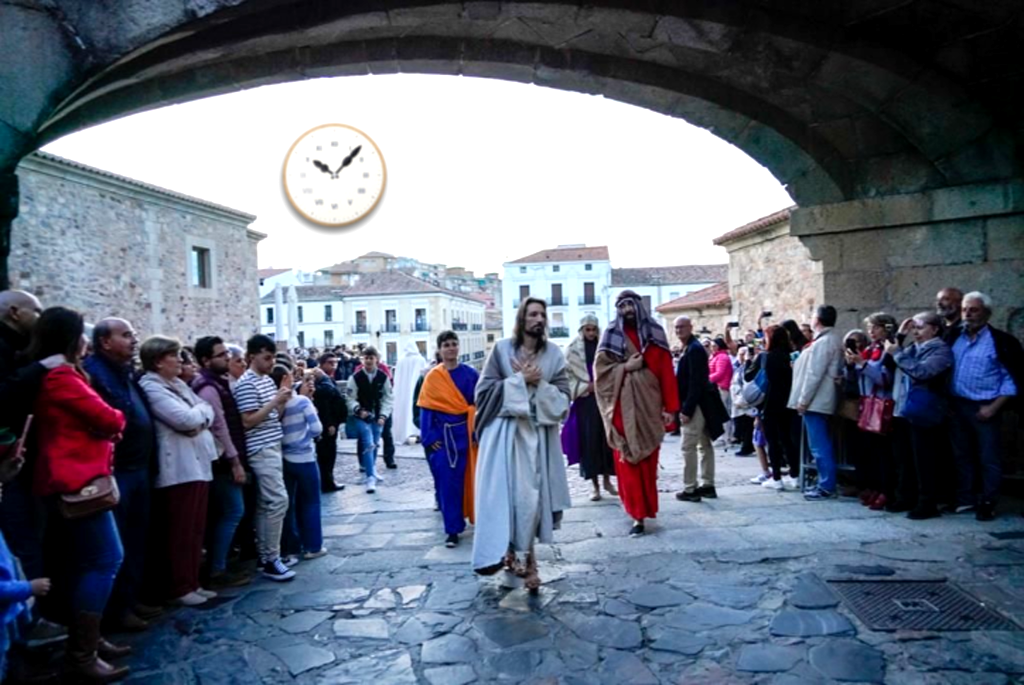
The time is 10:07
